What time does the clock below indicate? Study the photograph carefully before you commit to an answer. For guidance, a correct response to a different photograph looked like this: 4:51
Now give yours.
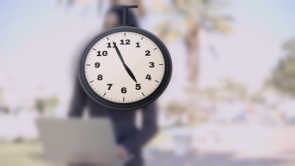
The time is 4:56
